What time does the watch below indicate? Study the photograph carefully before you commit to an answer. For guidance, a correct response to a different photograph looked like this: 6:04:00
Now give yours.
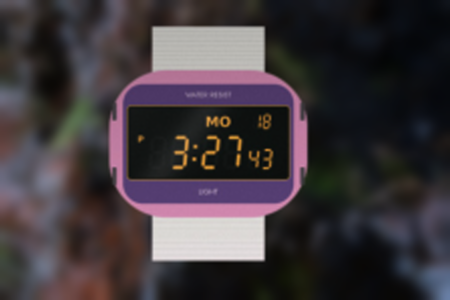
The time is 3:27:43
